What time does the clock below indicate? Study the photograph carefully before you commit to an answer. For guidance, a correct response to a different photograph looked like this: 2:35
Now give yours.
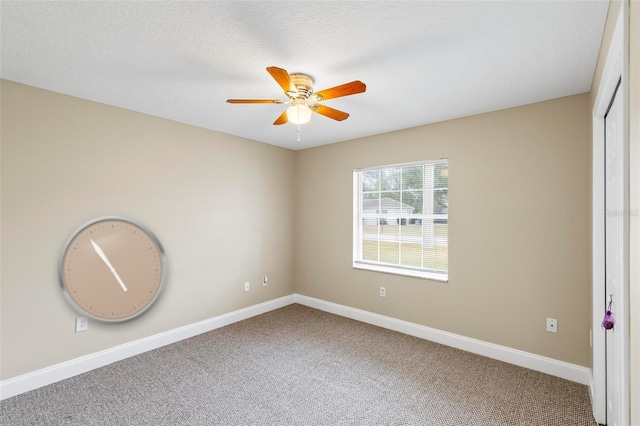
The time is 4:54
